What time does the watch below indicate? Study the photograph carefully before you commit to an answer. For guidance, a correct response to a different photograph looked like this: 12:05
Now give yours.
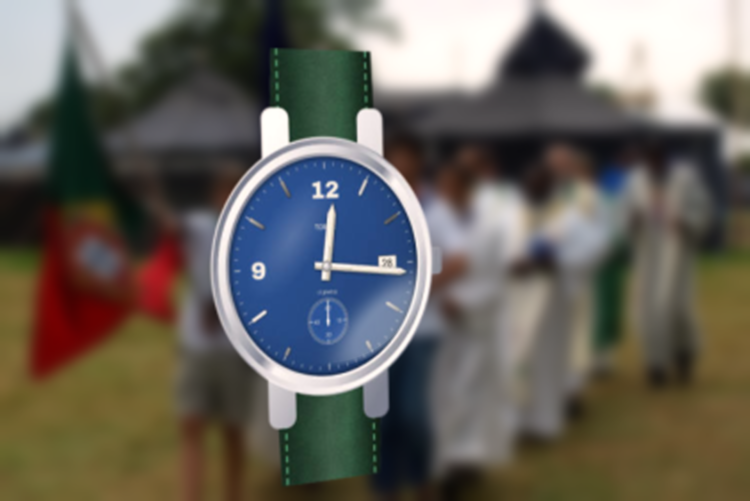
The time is 12:16
